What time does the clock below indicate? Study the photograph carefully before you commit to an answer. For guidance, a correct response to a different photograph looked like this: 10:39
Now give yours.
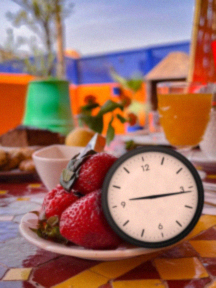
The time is 9:16
